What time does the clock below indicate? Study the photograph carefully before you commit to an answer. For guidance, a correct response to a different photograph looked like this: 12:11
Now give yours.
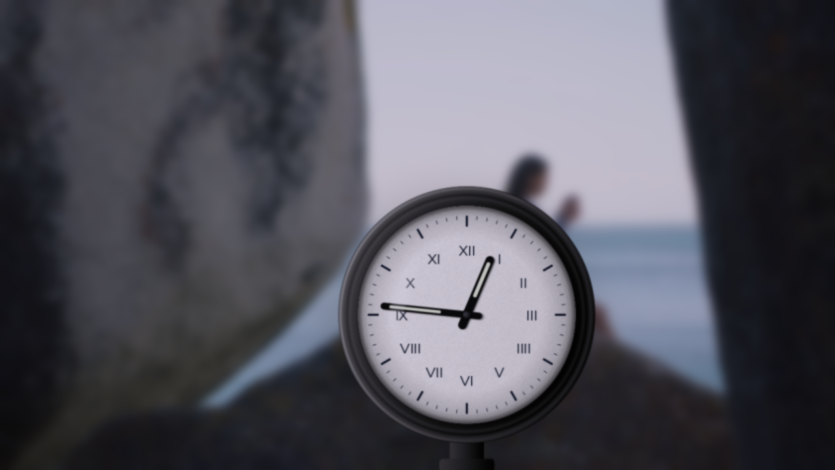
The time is 12:46
